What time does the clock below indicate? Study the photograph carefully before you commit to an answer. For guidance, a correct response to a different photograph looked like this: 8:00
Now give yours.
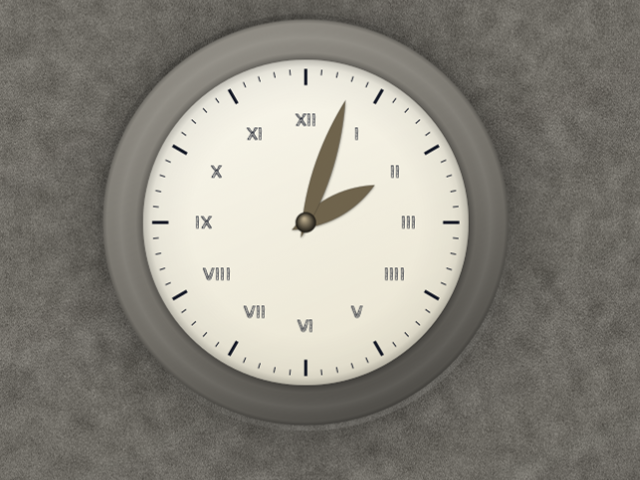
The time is 2:03
